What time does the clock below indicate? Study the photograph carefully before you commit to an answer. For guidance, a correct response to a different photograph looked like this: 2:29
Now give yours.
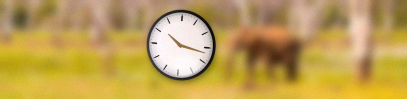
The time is 10:17
